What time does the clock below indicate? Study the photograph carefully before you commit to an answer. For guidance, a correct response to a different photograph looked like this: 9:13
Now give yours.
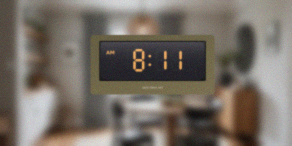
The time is 8:11
